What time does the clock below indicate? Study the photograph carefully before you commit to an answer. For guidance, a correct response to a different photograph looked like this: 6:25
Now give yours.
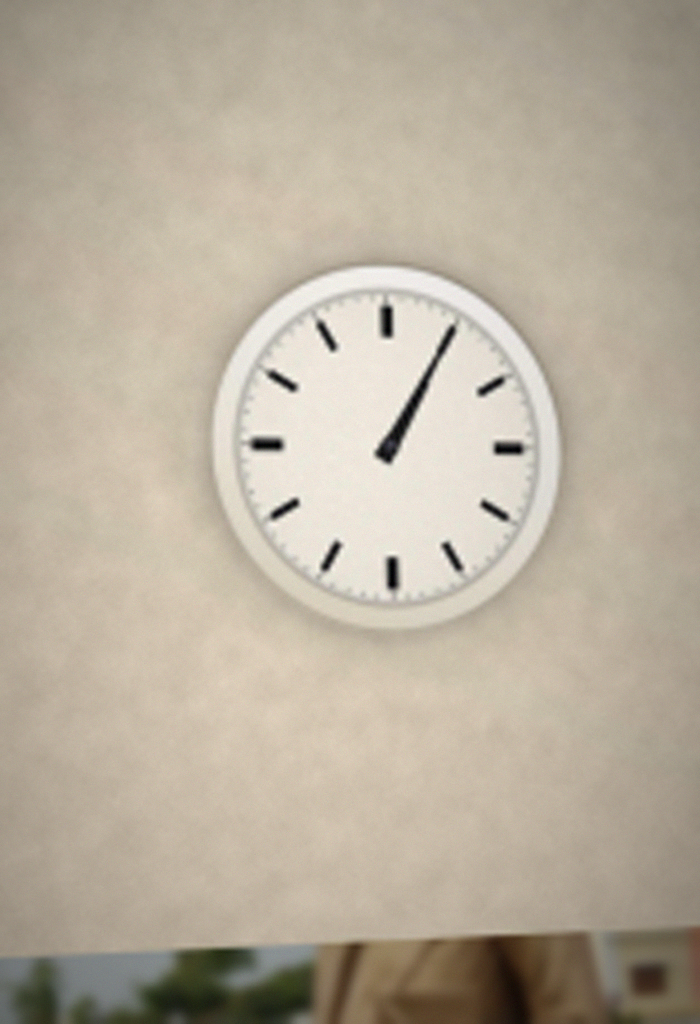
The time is 1:05
